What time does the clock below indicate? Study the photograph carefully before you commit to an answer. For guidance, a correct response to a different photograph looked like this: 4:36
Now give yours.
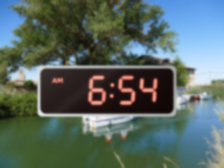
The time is 6:54
